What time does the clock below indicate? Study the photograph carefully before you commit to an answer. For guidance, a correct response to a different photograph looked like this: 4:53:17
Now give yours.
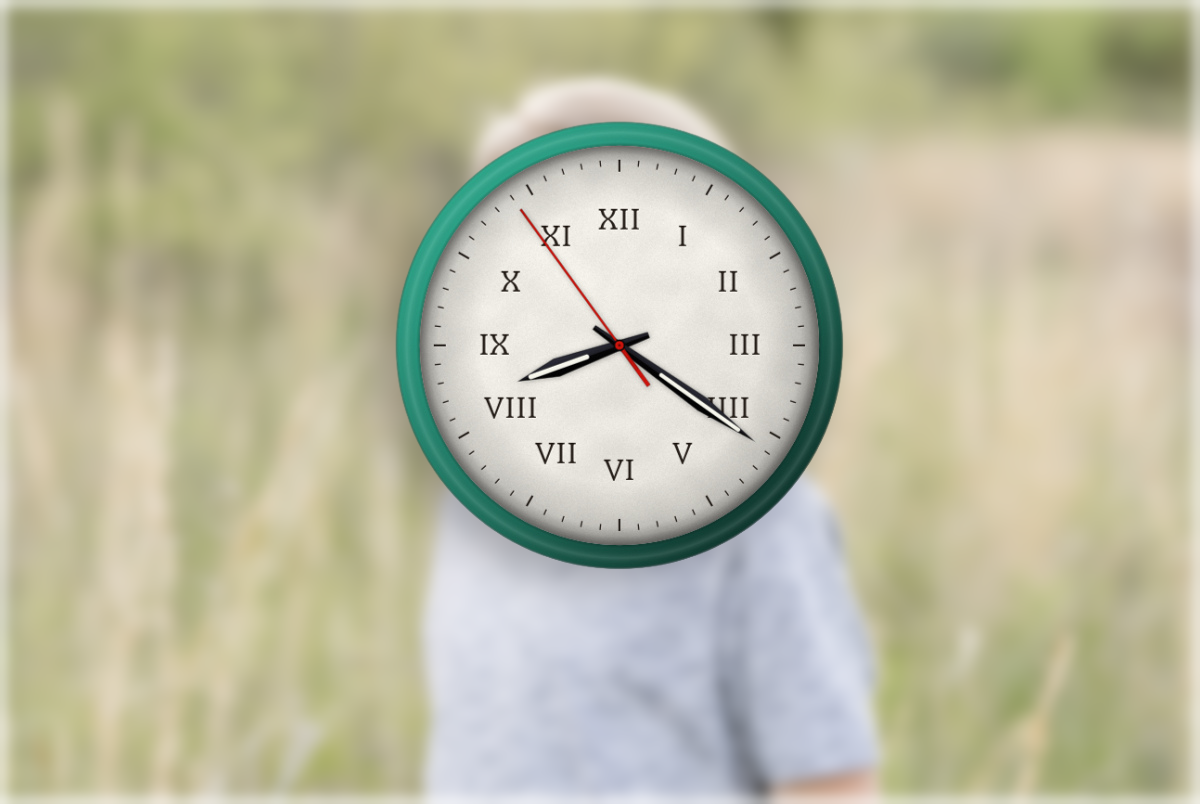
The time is 8:20:54
